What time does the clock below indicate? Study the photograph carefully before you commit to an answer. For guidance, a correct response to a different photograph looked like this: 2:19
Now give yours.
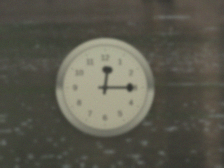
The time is 12:15
